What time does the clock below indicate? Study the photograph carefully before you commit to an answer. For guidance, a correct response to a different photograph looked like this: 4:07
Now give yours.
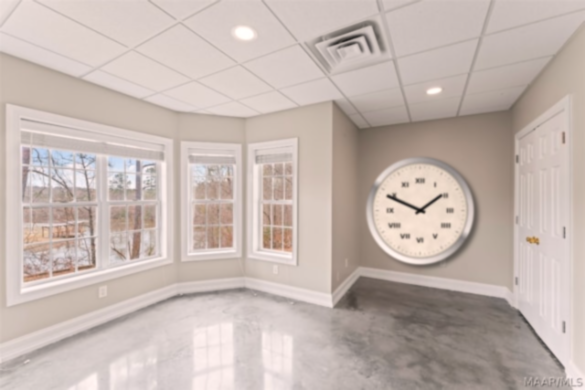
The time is 1:49
